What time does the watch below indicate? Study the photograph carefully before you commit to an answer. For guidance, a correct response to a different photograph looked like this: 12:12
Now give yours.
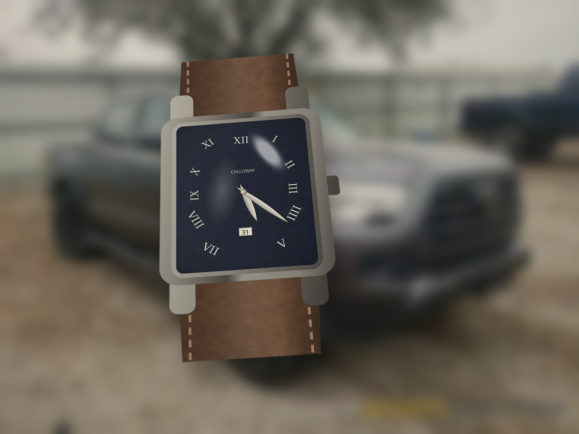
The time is 5:22
